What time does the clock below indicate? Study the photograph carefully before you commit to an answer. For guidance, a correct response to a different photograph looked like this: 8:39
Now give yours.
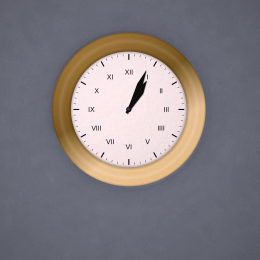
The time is 1:04
